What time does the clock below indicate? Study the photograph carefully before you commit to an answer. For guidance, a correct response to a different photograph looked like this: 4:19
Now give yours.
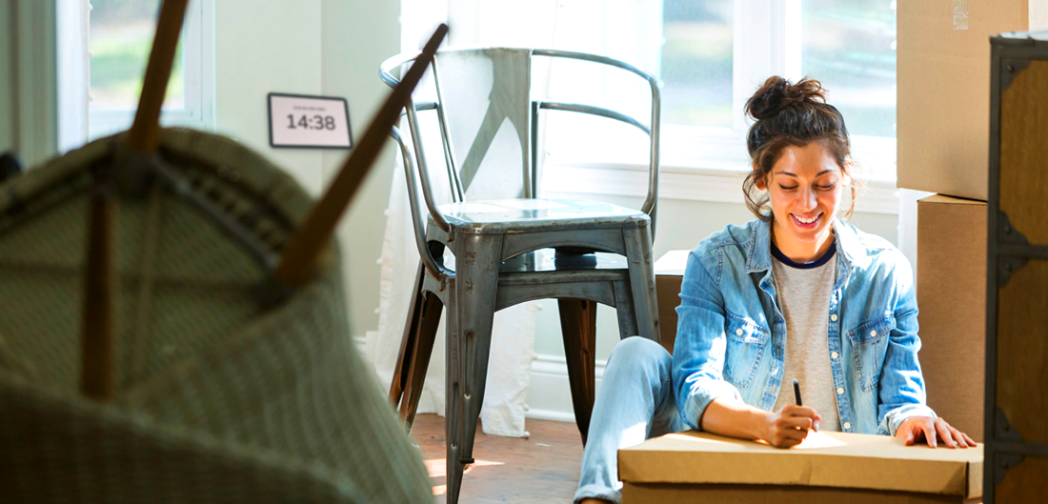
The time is 14:38
